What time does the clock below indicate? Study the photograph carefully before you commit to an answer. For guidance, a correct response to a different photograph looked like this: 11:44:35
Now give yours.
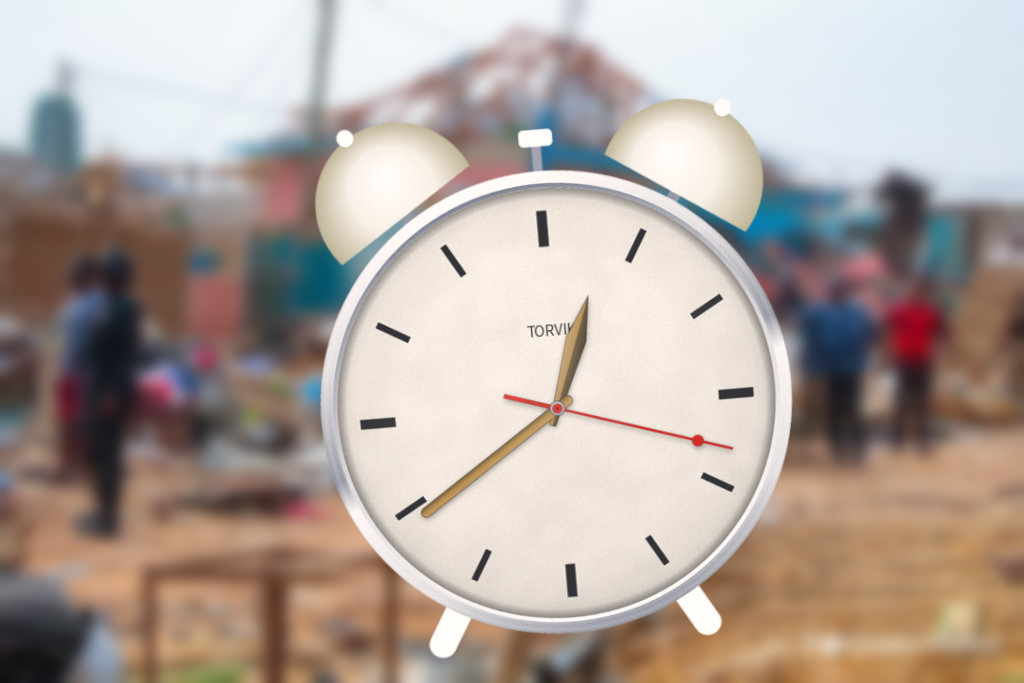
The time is 12:39:18
